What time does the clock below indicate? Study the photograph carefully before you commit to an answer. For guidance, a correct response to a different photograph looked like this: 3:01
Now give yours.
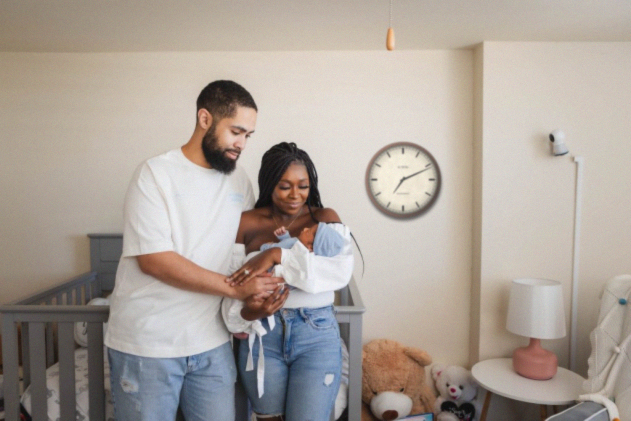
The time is 7:11
